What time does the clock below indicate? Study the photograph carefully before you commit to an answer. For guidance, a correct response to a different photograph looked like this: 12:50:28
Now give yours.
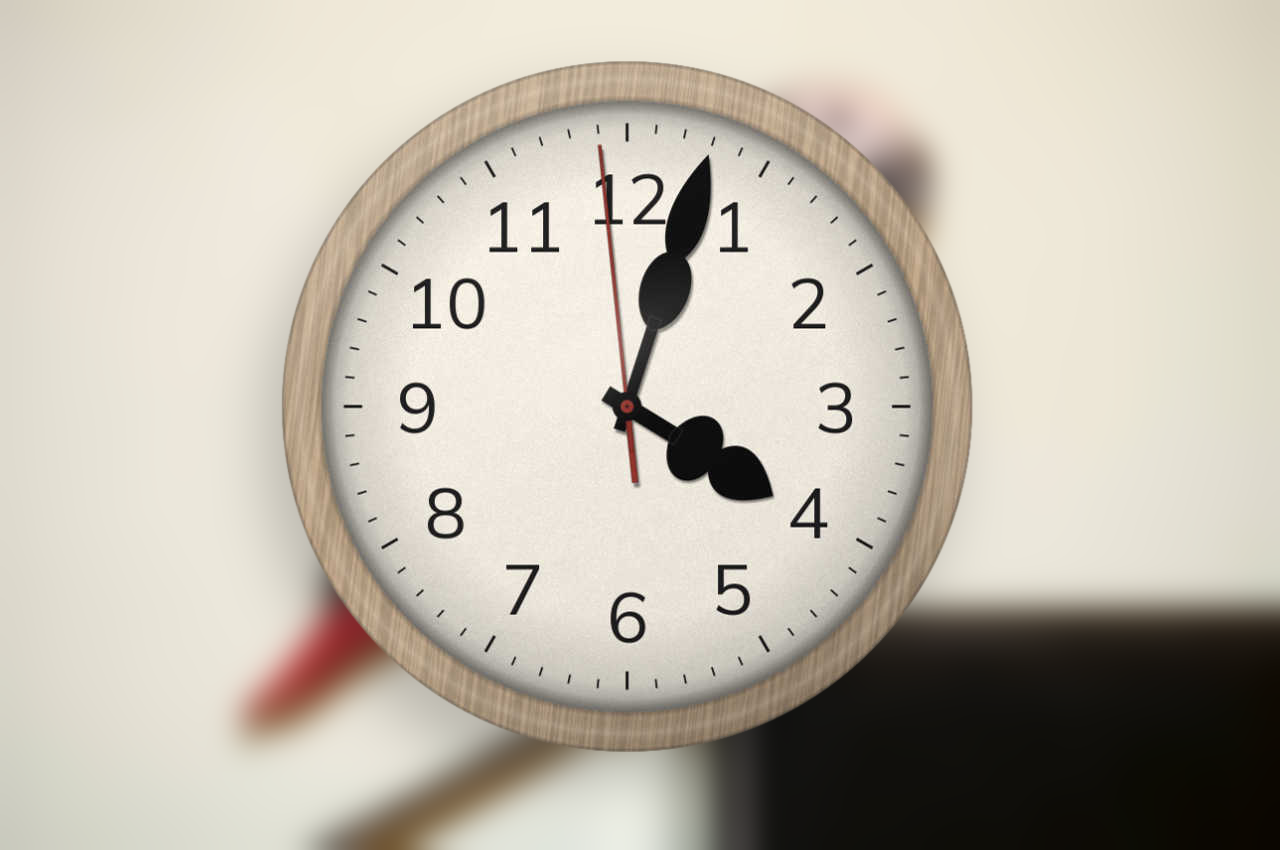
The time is 4:02:59
